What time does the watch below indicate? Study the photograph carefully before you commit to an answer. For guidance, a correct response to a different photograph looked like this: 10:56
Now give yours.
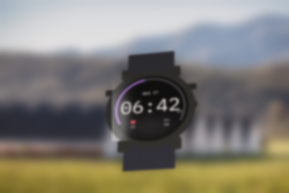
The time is 6:42
